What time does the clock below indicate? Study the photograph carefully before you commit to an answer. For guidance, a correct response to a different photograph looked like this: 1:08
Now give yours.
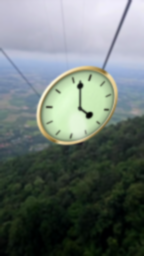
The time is 3:57
